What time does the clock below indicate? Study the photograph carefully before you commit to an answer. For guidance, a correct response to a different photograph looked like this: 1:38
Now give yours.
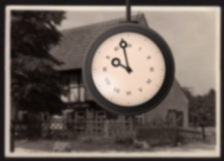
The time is 9:58
